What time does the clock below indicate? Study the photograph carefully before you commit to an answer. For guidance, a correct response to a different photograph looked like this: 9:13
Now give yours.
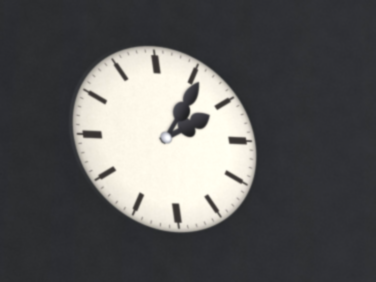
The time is 2:06
